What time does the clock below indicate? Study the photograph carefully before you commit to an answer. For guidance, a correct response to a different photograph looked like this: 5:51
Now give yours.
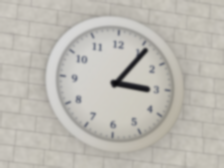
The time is 3:06
